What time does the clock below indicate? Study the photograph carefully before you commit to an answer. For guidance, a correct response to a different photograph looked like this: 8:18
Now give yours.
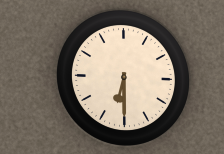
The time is 6:30
